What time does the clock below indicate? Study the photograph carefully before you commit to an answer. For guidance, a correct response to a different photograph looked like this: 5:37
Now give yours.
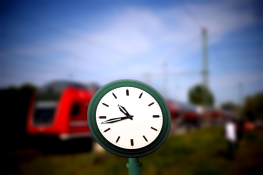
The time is 10:43
